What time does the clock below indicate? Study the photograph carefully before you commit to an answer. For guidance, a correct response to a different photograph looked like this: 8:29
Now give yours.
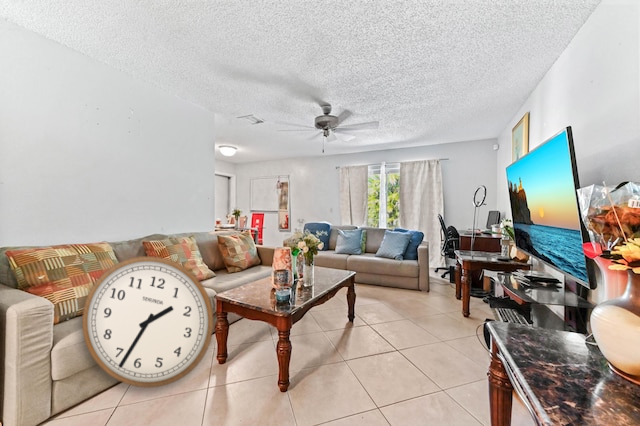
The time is 1:33
